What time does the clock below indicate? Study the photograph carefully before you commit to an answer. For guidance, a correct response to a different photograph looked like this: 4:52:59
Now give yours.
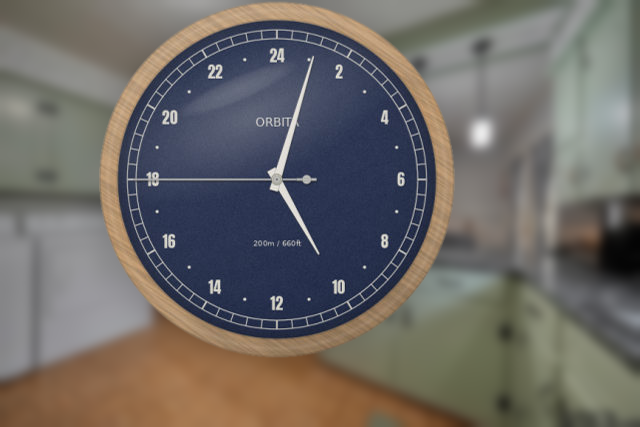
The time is 10:02:45
